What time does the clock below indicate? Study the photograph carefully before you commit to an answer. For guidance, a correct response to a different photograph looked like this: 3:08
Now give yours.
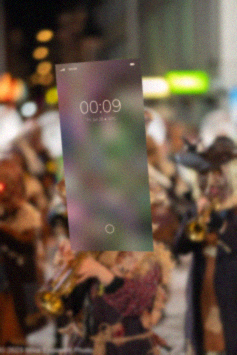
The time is 0:09
